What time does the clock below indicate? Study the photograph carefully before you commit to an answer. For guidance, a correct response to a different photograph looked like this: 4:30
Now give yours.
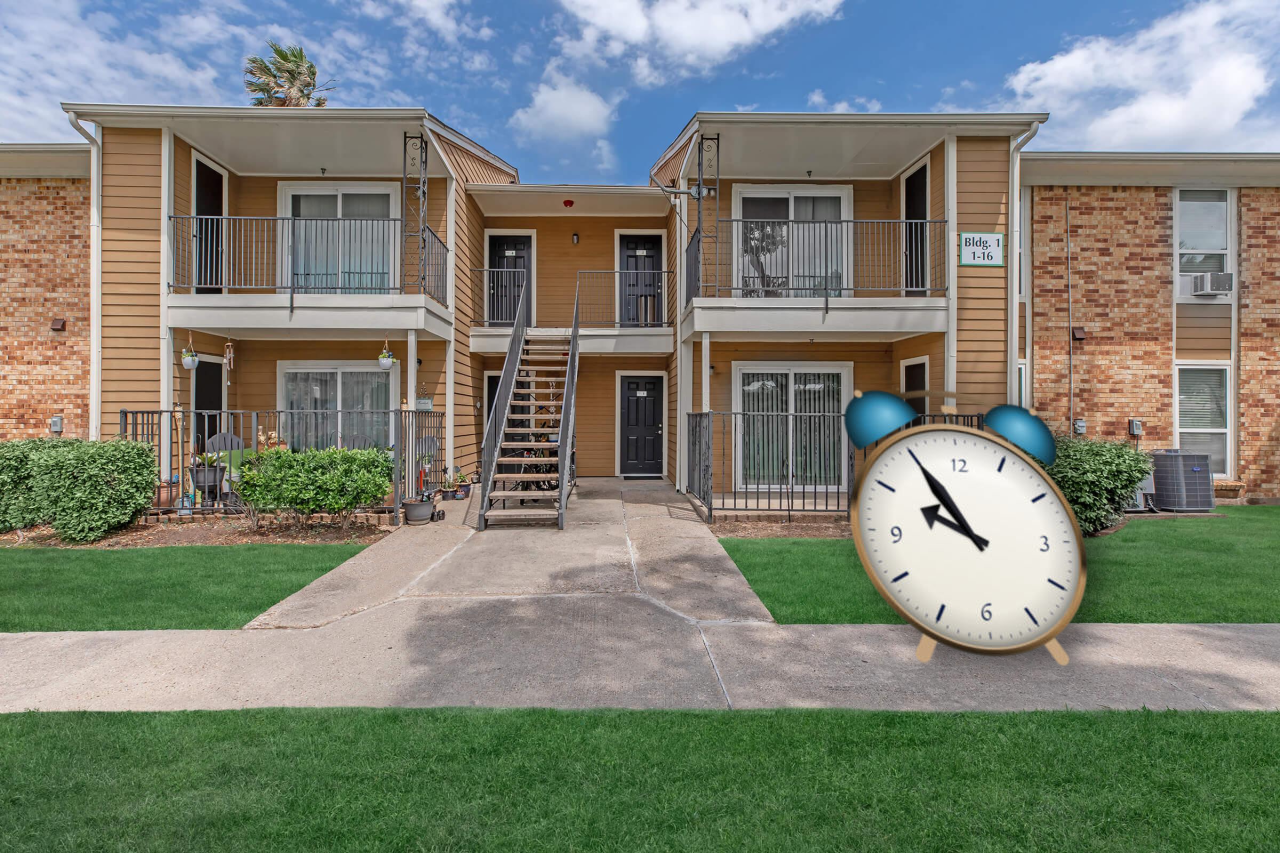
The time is 9:55
